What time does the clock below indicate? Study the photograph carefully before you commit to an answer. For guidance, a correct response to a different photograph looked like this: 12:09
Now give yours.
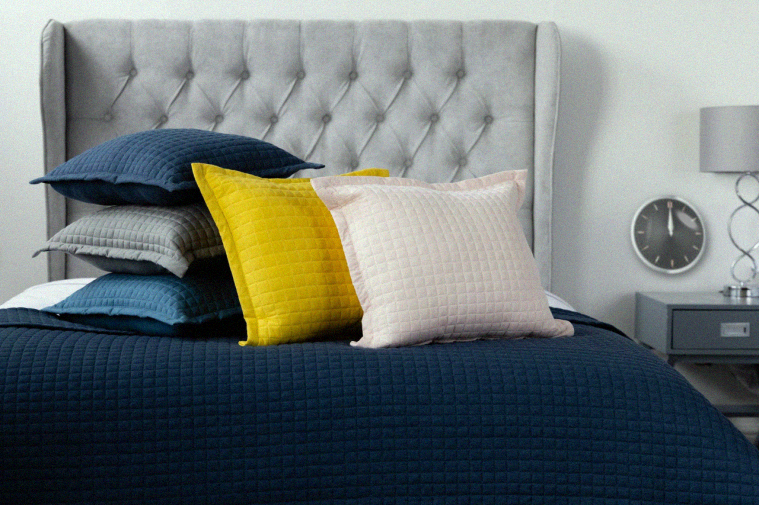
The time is 12:00
